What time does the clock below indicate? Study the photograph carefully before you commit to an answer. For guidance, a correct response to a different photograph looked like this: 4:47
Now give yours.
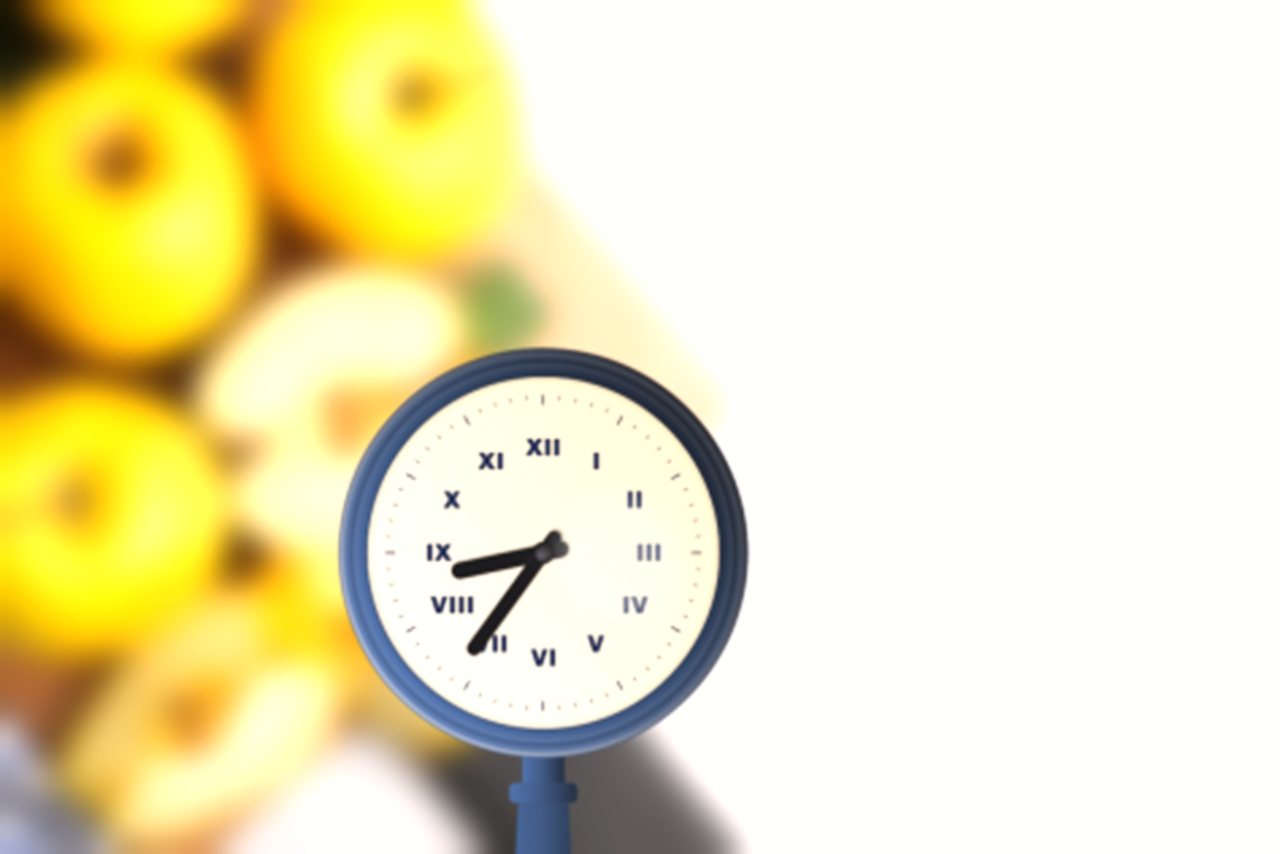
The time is 8:36
